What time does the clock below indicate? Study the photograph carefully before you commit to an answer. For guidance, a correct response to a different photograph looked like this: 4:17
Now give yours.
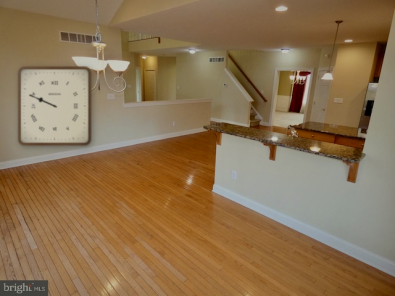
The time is 9:49
